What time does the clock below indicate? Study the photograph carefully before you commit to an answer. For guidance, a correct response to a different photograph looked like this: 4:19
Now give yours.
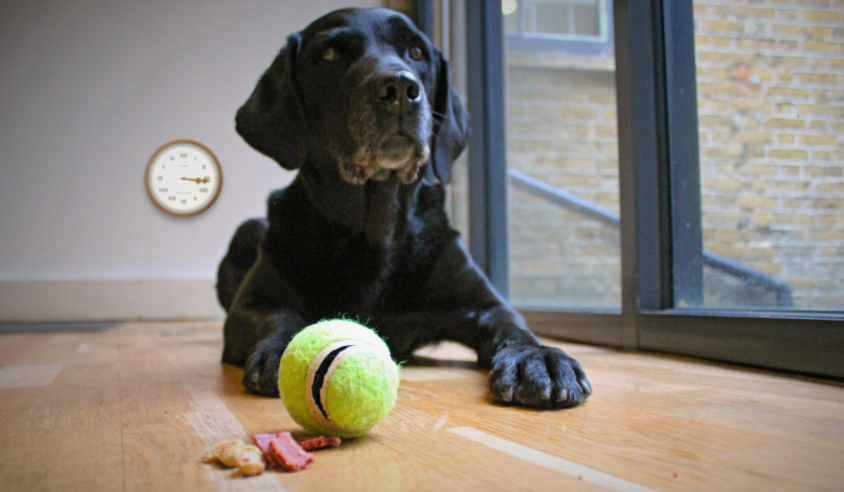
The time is 3:16
